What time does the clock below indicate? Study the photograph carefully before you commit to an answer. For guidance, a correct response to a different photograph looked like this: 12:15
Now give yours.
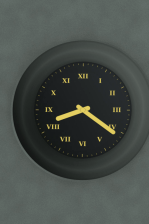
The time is 8:21
